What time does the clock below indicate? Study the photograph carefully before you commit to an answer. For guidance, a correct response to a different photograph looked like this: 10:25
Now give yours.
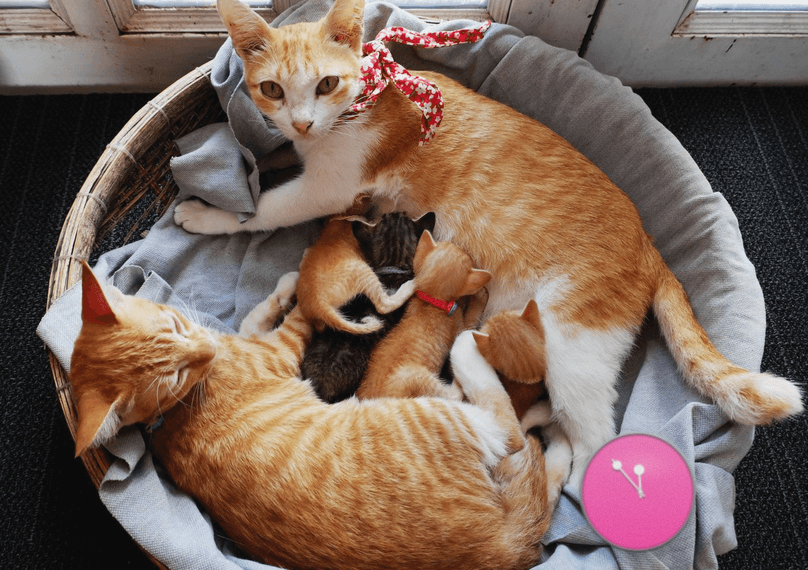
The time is 11:53
